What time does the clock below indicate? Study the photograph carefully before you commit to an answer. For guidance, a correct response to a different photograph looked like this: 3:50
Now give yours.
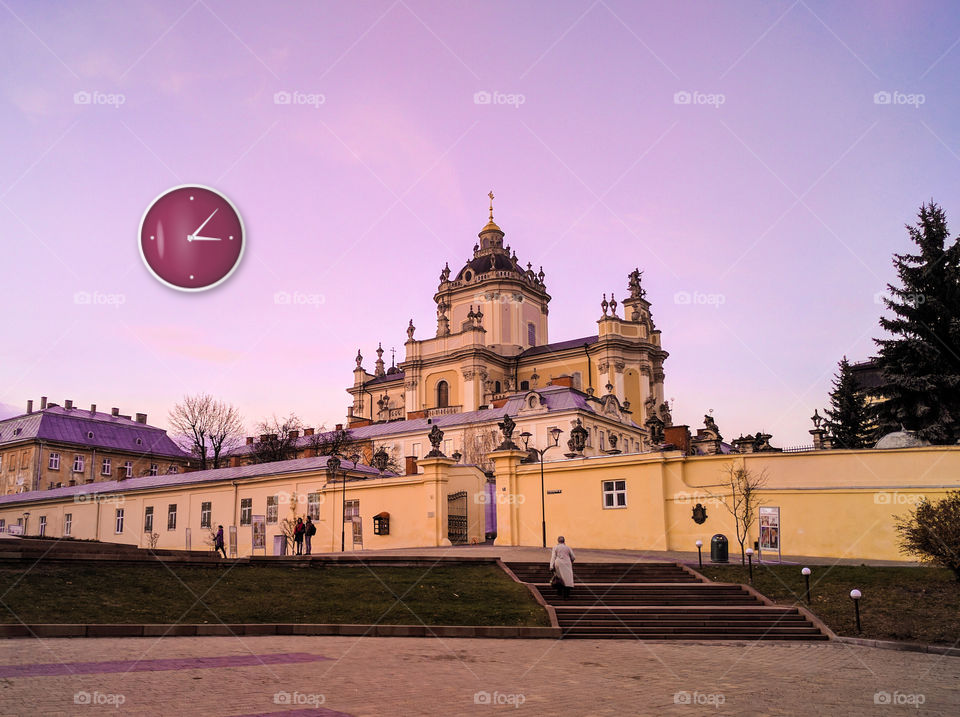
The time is 3:07
